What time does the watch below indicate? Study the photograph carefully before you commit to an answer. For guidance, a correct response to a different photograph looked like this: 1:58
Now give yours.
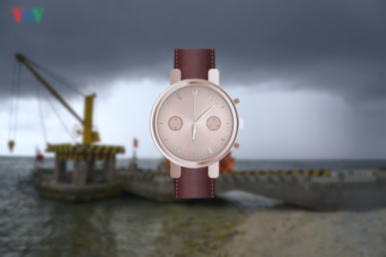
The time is 6:08
